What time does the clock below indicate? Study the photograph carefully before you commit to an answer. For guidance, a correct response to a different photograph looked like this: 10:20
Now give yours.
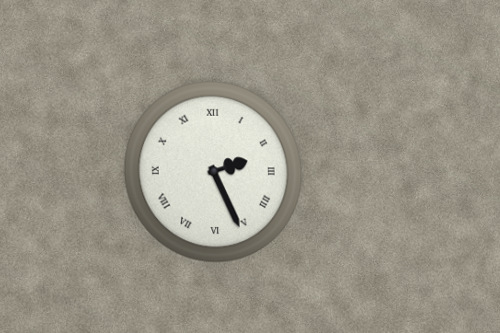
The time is 2:26
